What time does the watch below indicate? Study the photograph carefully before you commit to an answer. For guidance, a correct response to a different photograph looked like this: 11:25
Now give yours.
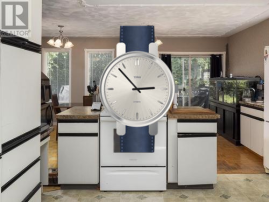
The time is 2:53
